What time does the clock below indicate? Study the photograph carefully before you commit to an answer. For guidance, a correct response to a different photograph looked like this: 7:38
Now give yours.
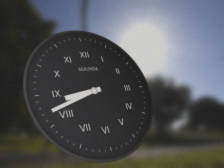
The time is 8:42
